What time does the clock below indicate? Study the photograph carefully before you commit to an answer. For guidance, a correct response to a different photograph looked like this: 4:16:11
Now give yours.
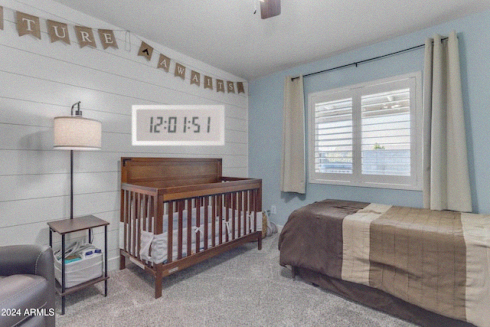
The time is 12:01:51
